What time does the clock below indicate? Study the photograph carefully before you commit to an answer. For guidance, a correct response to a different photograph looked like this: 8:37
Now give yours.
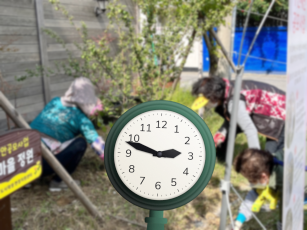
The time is 2:48
